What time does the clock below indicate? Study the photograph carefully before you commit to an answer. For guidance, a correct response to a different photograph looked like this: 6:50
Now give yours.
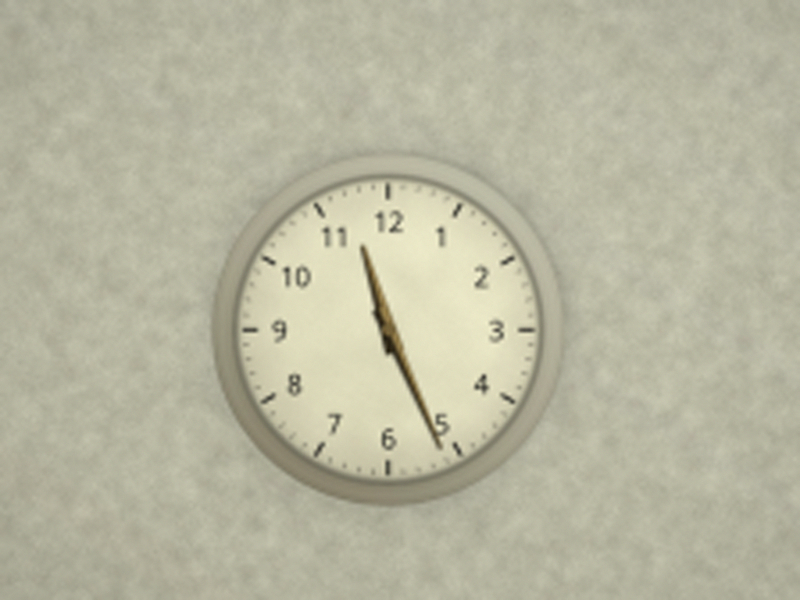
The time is 11:26
